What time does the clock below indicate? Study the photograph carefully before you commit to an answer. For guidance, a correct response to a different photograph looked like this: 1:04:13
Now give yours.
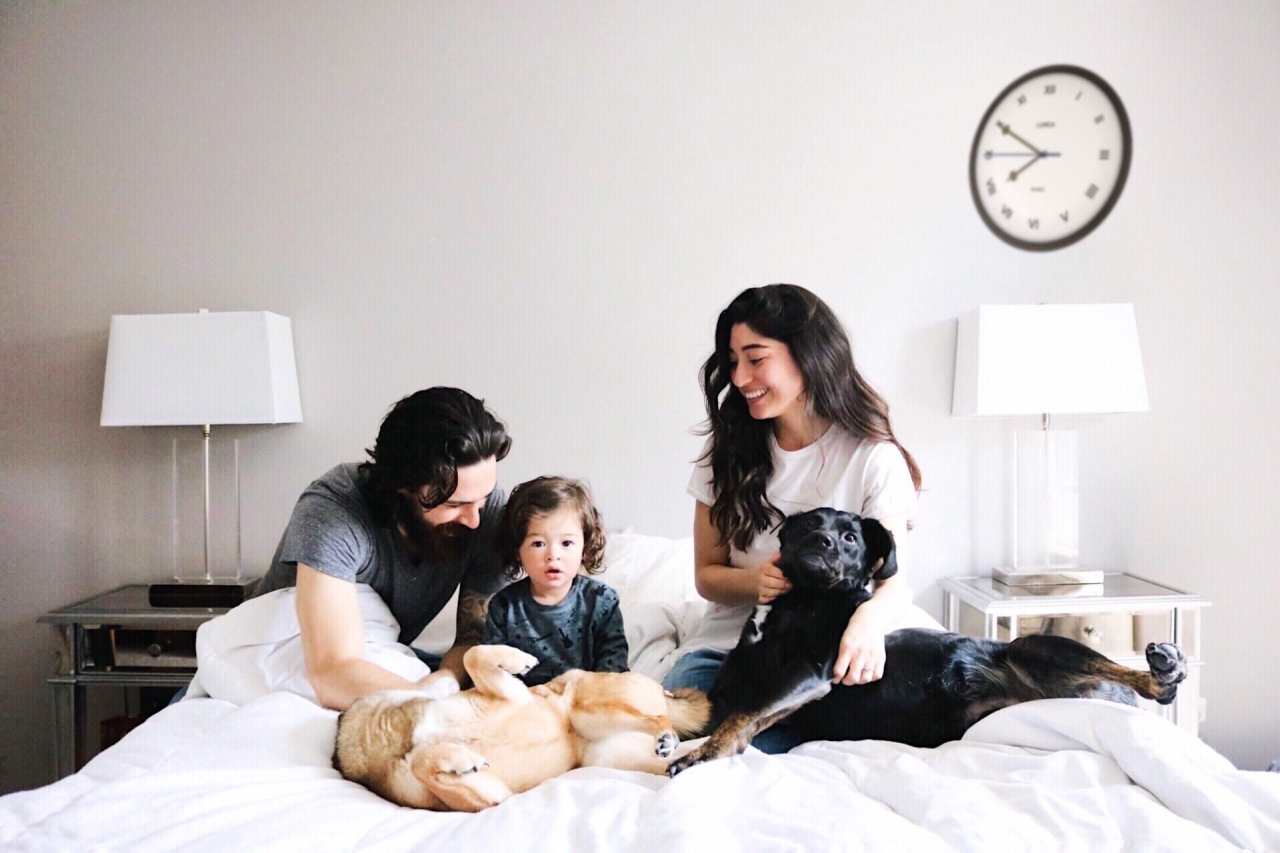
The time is 7:49:45
